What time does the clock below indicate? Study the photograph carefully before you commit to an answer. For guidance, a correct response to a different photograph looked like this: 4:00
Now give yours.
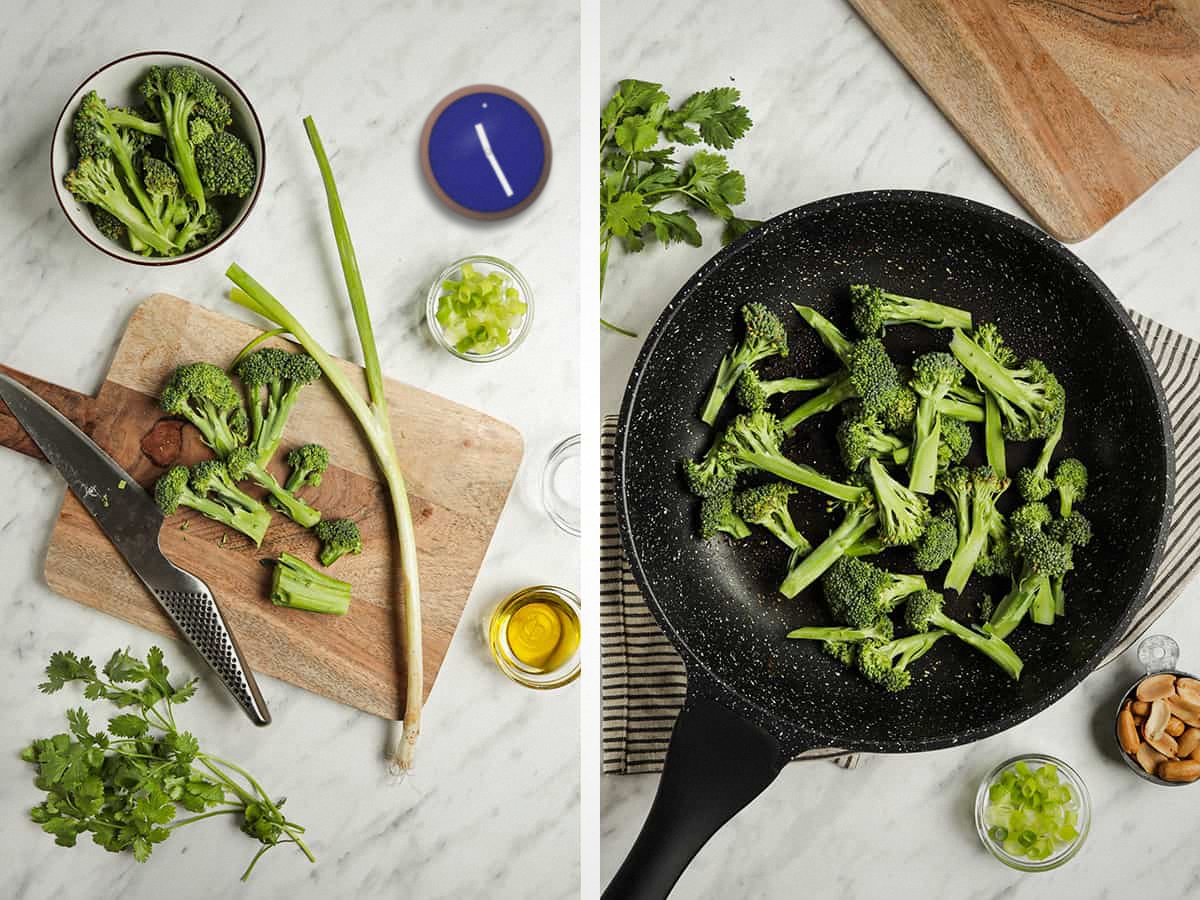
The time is 11:26
